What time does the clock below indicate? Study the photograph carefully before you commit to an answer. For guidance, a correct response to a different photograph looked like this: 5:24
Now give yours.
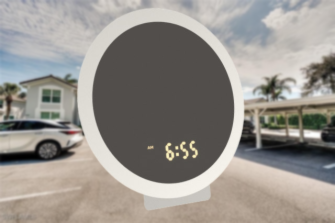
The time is 6:55
